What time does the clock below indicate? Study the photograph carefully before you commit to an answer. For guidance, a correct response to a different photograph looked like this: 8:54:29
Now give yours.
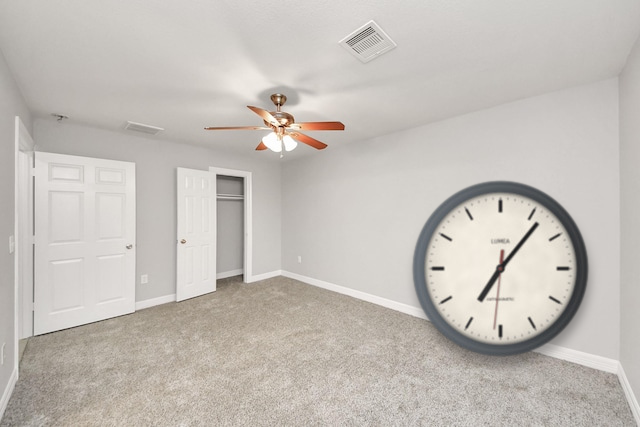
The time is 7:06:31
